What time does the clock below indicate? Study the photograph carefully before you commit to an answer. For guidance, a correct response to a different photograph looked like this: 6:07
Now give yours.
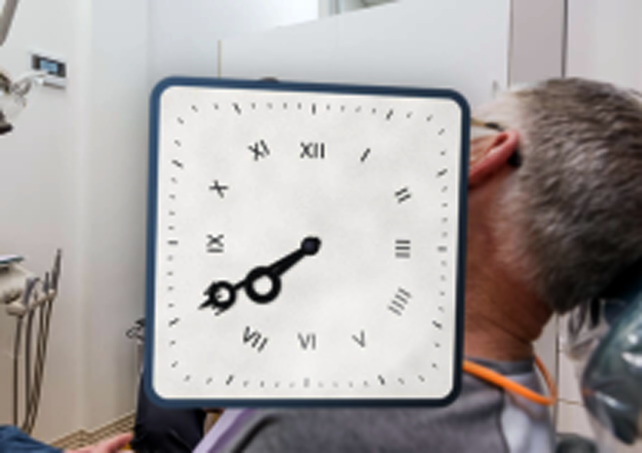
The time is 7:40
